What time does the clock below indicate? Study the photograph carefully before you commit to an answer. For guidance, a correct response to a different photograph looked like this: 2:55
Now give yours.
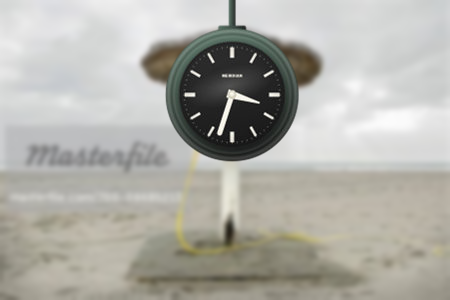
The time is 3:33
